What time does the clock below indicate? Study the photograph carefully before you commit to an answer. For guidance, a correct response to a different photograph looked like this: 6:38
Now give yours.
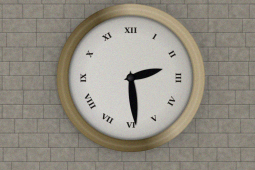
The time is 2:29
